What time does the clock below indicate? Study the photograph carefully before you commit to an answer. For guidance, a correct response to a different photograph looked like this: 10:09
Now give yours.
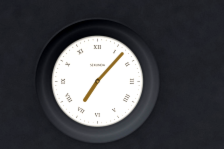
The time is 7:07
